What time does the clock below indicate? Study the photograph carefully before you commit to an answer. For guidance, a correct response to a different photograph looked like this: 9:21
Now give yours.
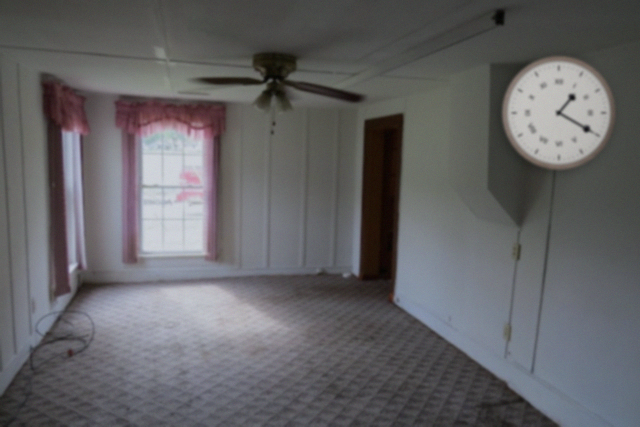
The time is 1:20
